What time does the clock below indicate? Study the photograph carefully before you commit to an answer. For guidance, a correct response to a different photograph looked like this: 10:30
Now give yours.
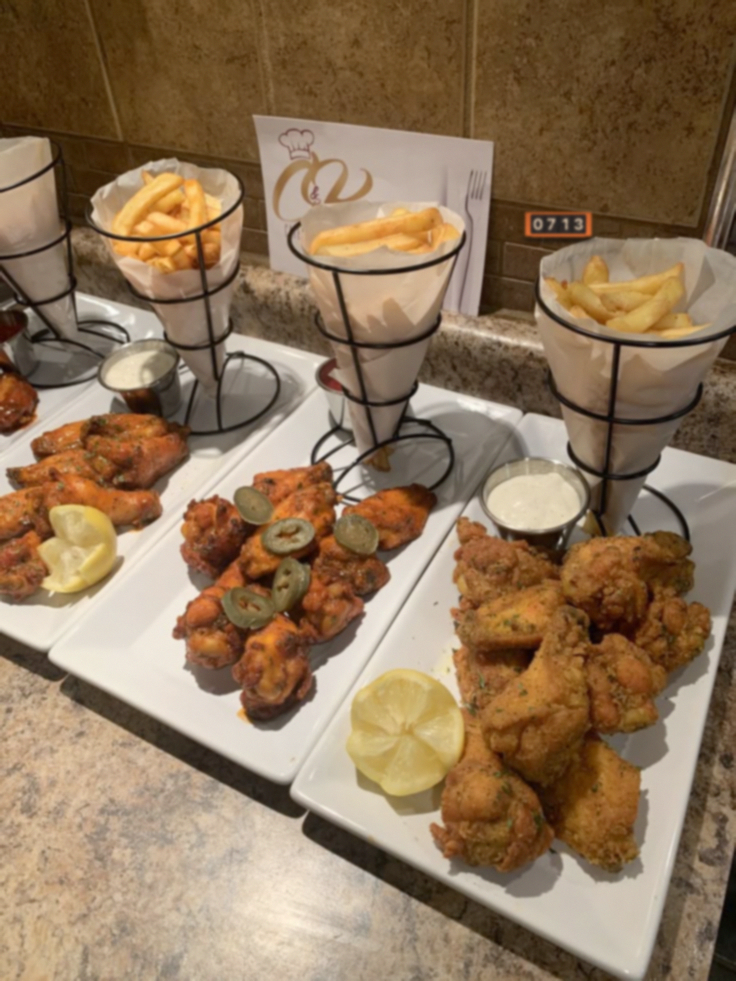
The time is 7:13
